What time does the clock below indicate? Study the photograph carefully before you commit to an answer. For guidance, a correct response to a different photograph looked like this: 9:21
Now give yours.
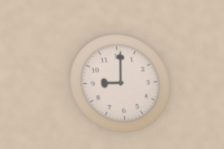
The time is 9:01
